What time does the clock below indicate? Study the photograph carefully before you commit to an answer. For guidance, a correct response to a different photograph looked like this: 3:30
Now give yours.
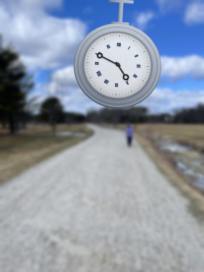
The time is 4:49
